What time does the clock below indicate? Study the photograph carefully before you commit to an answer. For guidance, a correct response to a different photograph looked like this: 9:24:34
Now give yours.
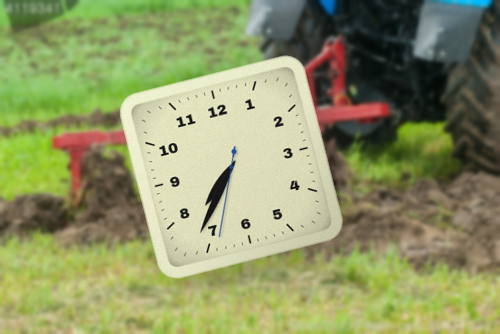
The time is 7:36:34
